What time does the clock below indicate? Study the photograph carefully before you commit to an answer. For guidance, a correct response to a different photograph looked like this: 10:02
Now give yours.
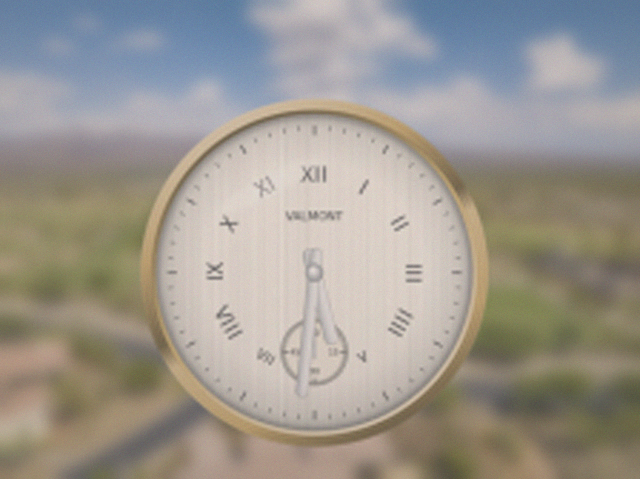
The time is 5:31
